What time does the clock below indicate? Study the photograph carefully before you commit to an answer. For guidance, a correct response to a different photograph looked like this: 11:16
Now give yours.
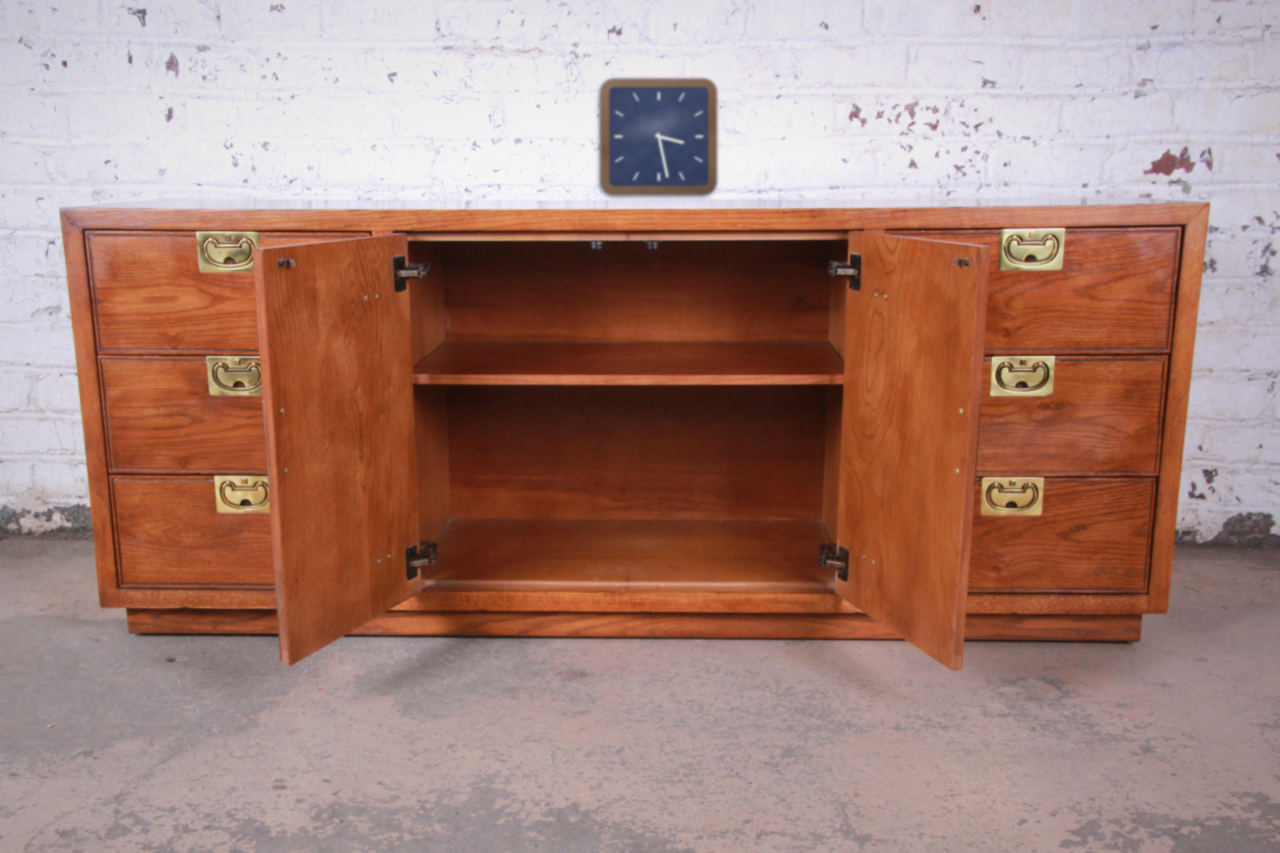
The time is 3:28
